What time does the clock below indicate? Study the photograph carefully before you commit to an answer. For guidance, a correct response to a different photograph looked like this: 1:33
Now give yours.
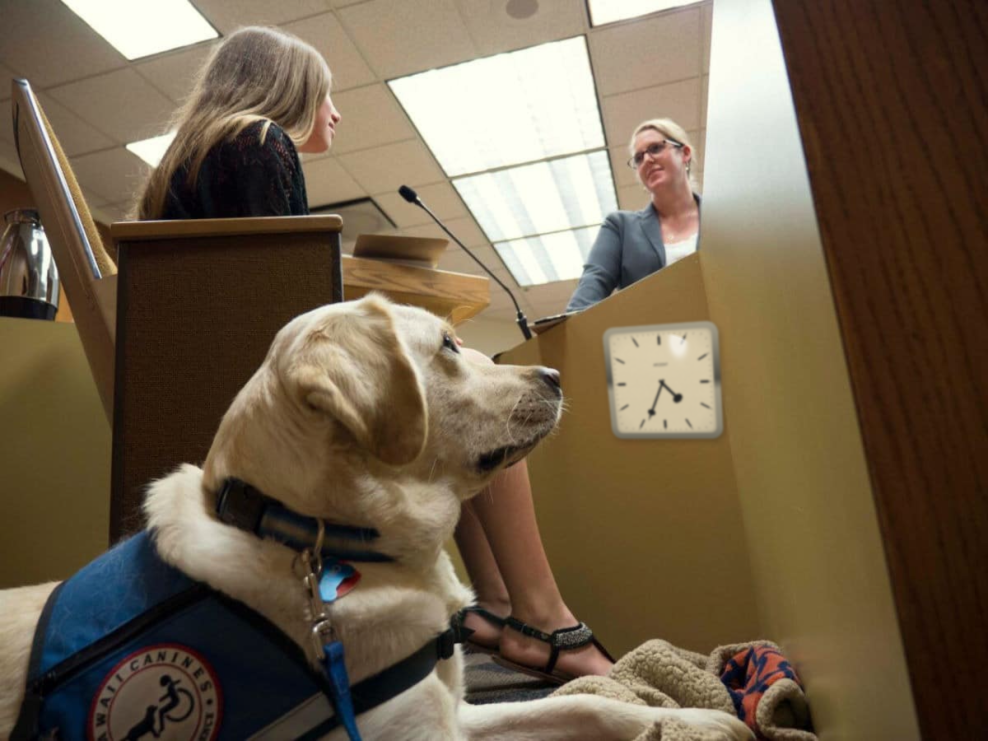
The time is 4:34
